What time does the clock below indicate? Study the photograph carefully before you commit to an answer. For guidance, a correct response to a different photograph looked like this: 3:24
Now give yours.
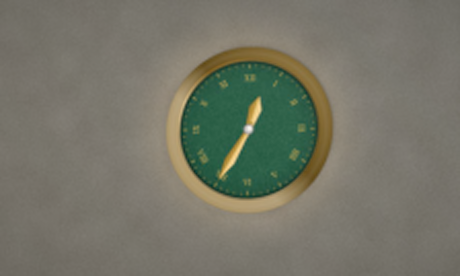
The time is 12:35
